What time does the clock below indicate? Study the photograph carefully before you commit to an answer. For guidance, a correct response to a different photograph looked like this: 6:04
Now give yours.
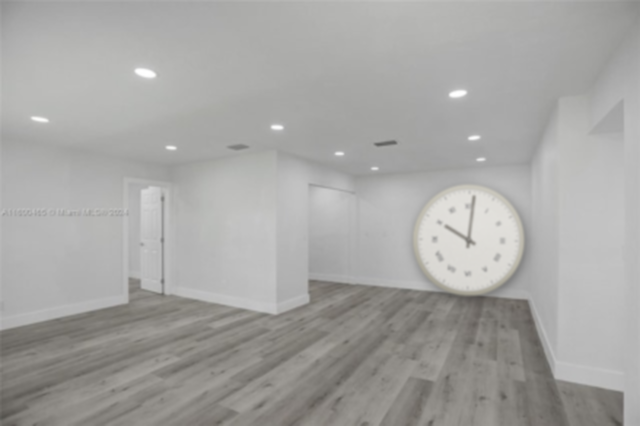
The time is 10:01
